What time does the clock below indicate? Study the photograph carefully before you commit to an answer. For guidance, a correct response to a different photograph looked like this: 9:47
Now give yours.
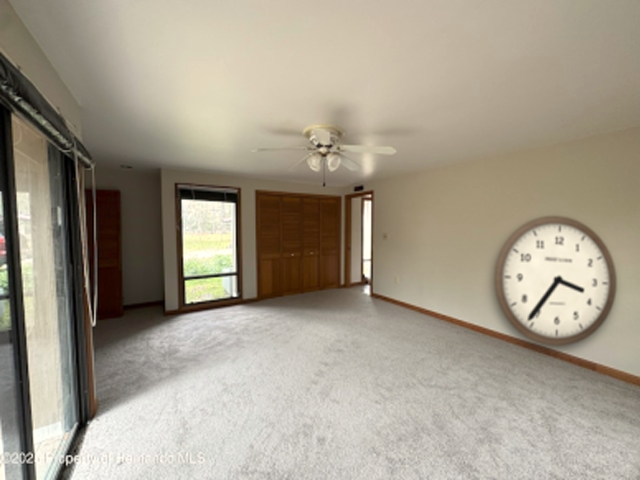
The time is 3:36
